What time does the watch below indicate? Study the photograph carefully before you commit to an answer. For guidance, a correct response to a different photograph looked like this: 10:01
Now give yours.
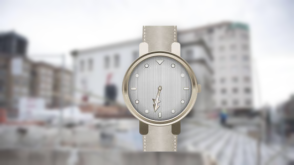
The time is 6:32
